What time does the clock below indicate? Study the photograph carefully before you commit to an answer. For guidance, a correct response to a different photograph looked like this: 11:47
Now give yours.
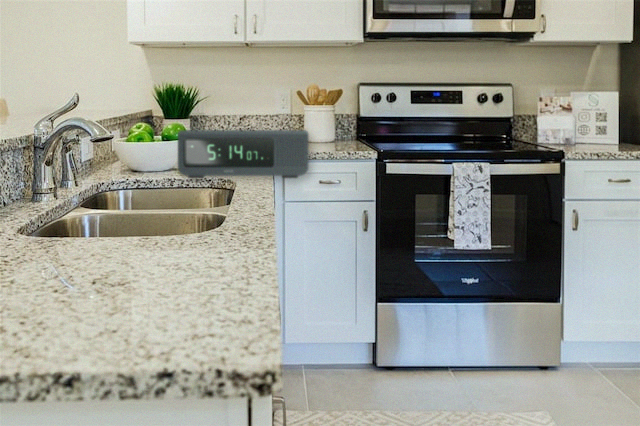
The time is 5:14
